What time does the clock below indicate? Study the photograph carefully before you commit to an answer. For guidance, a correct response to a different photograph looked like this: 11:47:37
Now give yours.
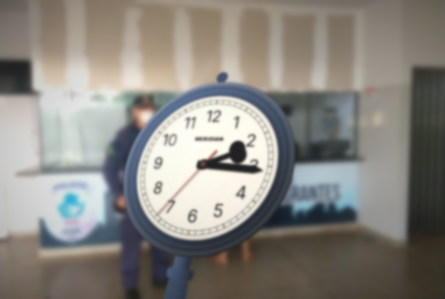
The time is 2:15:36
